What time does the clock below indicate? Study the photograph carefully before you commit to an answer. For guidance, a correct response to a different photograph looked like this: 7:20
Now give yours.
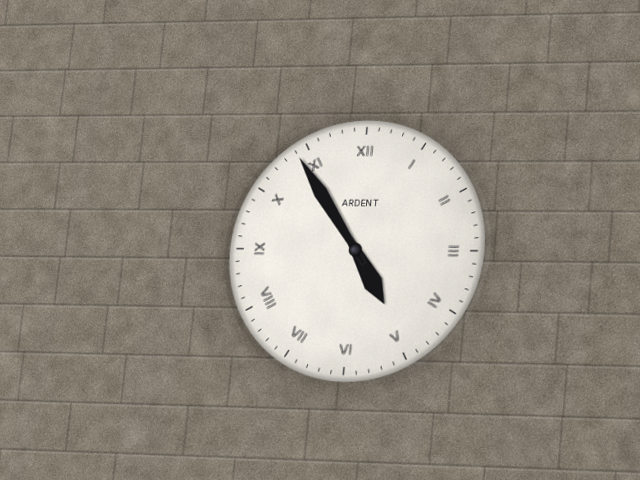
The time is 4:54
